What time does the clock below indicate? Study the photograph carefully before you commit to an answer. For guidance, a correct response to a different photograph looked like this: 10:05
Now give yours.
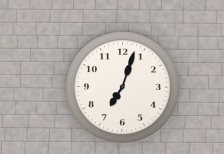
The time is 7:03
